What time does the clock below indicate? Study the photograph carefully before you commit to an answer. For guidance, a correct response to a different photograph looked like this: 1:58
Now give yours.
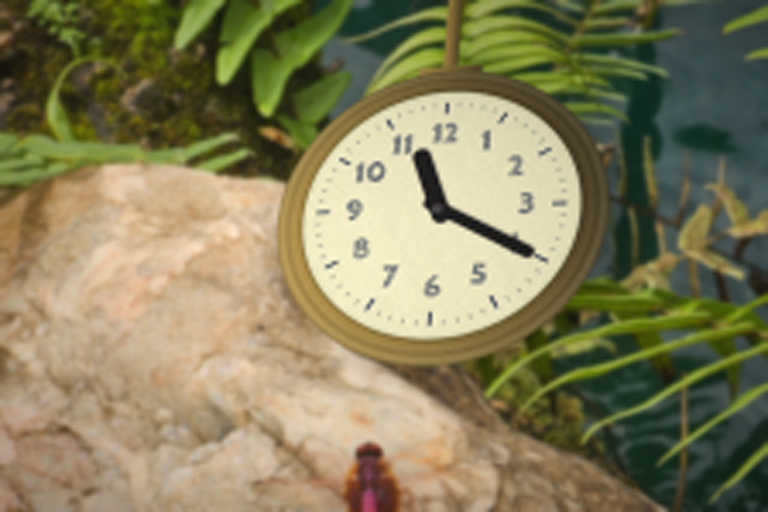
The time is 11:20
